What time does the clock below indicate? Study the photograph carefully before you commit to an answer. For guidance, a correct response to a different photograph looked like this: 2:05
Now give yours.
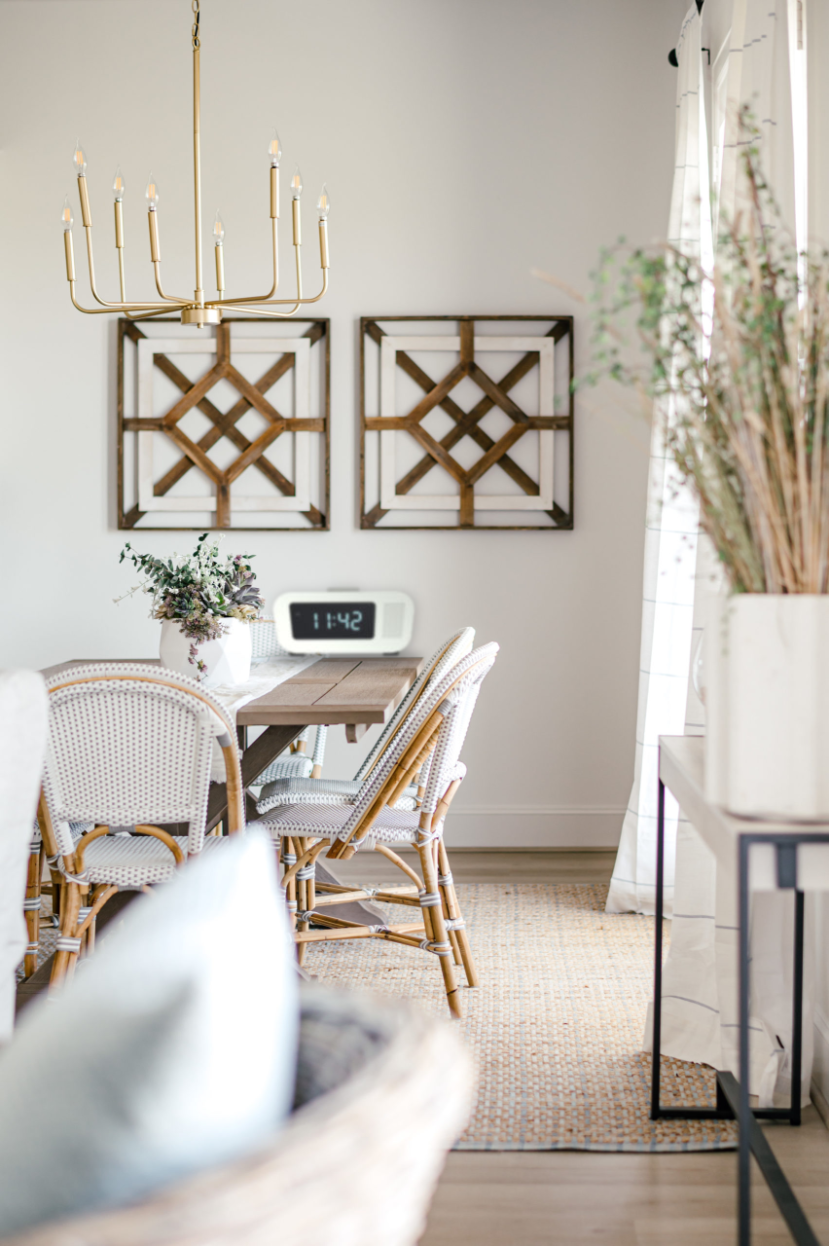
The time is 11:42
